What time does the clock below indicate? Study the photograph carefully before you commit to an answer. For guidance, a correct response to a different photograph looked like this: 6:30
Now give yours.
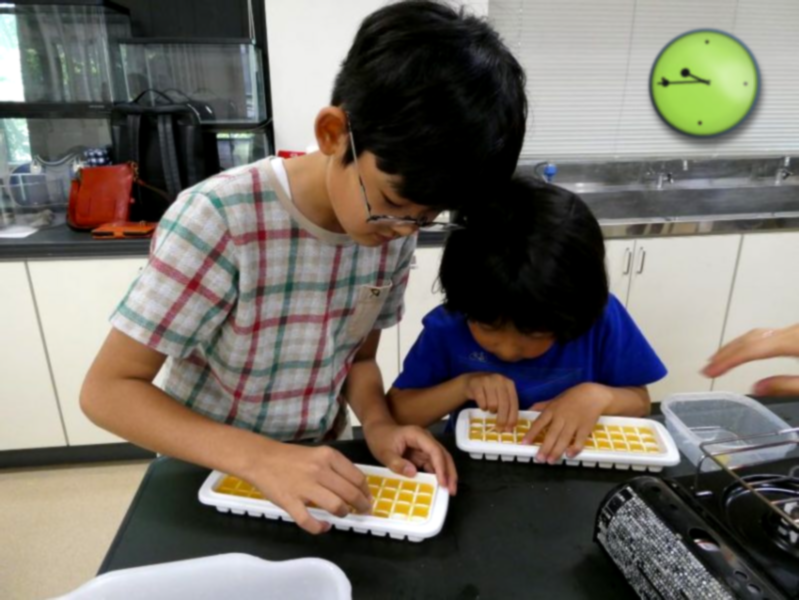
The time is 9:44
